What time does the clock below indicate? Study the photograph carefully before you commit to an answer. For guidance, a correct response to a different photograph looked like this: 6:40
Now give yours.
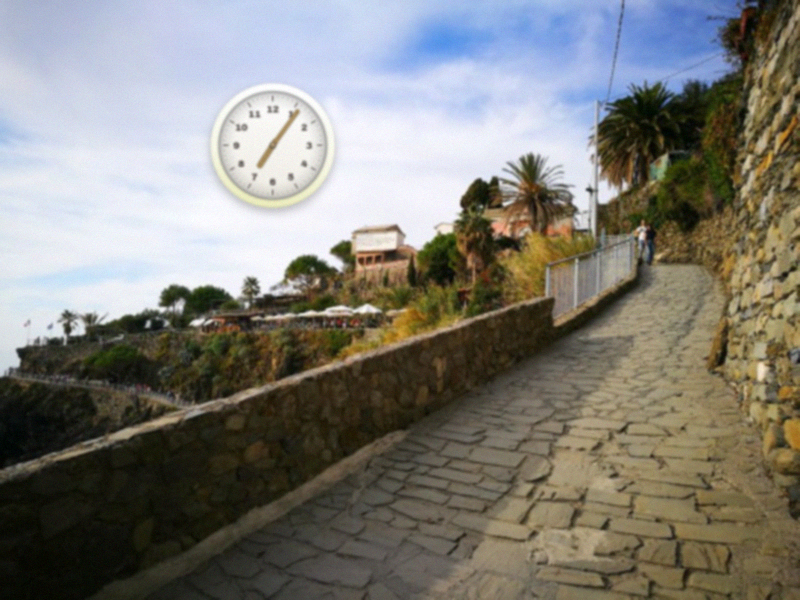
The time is 7:06
